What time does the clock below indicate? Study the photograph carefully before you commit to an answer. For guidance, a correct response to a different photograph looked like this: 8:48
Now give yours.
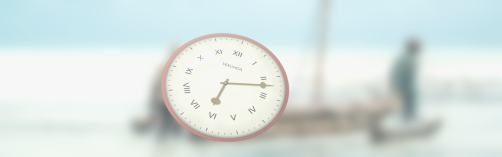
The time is 6:12
